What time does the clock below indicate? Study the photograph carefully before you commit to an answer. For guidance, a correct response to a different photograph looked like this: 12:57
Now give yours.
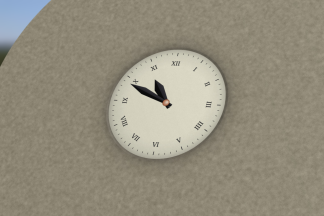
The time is 10:49
